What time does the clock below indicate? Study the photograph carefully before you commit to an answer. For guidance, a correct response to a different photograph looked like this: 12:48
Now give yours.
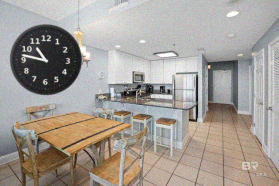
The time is 10:47
